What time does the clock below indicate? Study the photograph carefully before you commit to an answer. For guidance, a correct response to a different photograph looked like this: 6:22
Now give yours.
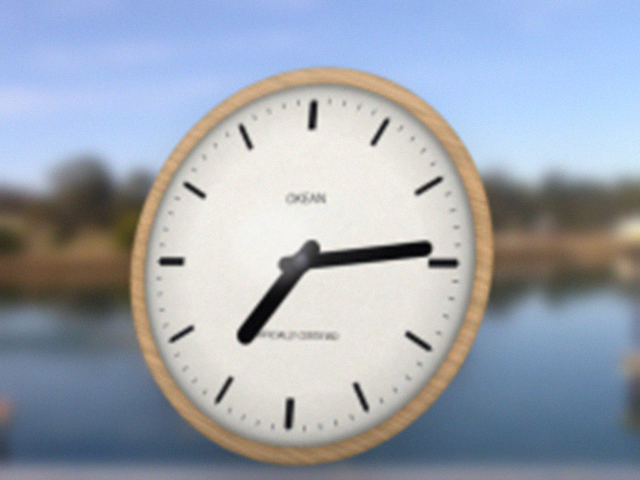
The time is 7:14
